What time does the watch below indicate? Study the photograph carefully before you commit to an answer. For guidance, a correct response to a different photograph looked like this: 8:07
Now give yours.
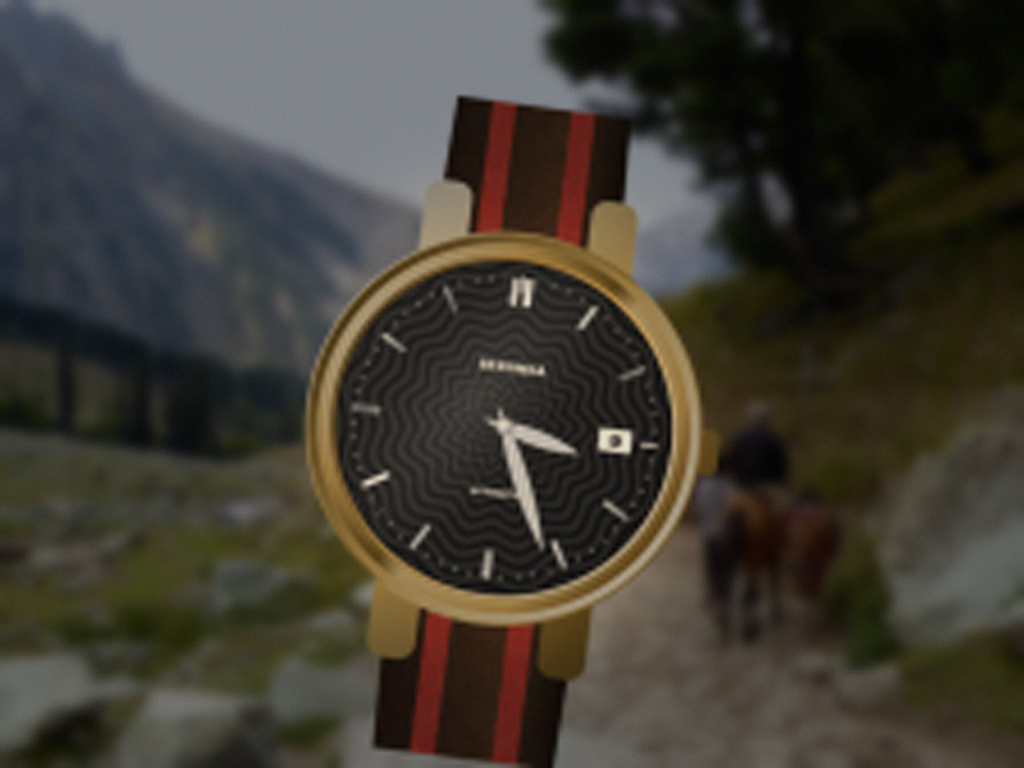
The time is 3:26
